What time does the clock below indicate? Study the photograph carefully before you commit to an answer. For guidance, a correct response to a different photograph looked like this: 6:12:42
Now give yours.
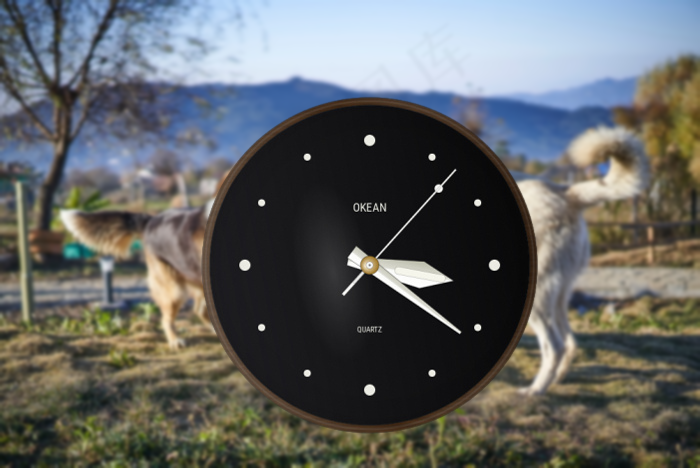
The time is 3:21:07
